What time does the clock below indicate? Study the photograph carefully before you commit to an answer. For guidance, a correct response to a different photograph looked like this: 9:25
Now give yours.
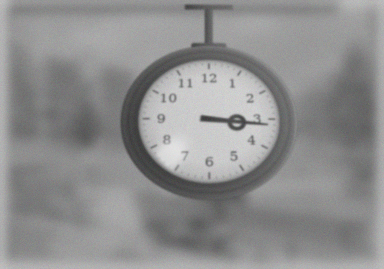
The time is 3:16
